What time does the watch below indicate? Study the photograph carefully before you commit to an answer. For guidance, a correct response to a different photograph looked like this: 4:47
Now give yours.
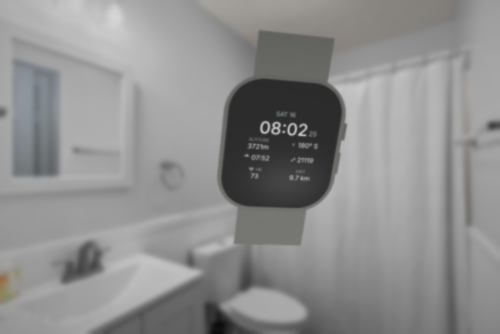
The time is 8:02
